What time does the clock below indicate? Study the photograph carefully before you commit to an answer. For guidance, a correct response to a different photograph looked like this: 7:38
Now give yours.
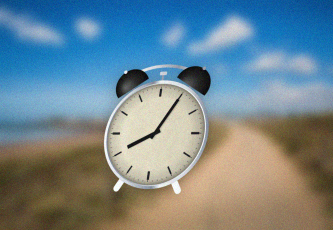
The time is 8:05
